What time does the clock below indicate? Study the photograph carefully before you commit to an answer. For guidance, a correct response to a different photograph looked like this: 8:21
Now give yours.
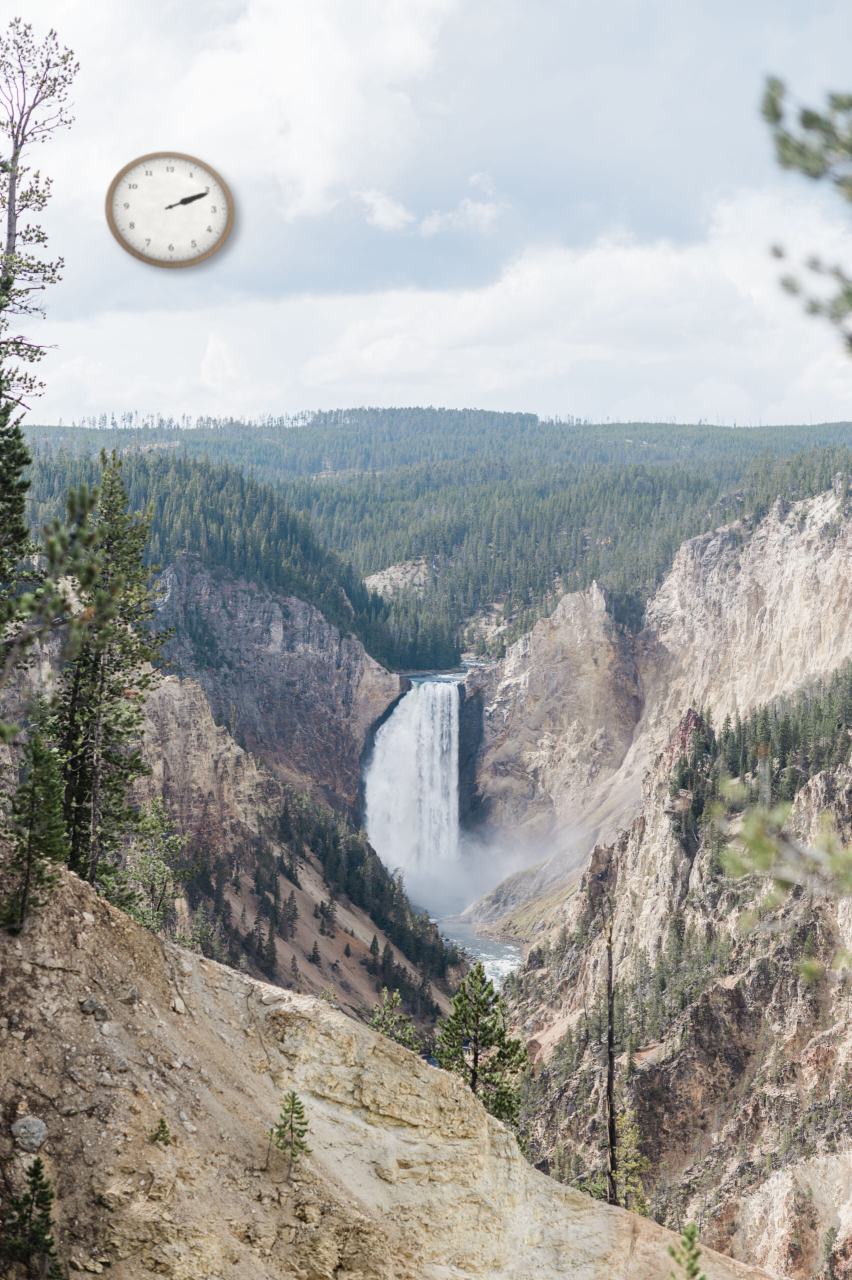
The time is 2:11
